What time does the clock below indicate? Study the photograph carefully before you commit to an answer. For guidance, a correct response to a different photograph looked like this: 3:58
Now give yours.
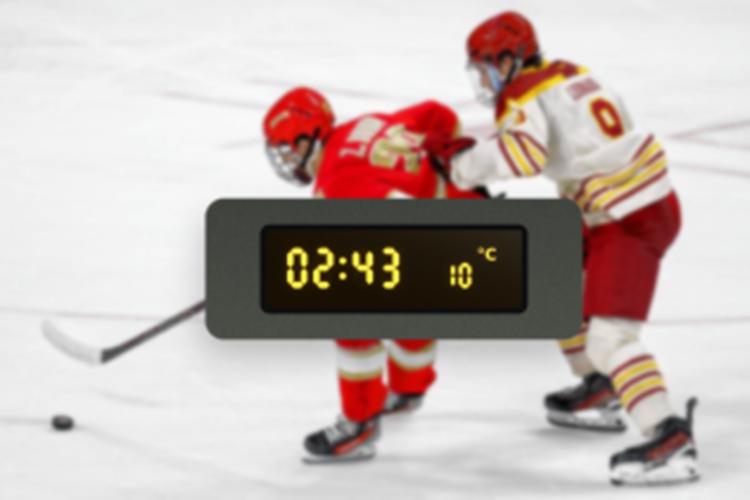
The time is 2:43
